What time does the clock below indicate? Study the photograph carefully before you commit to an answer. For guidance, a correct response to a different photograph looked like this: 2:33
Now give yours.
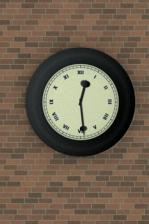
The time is 12:29
